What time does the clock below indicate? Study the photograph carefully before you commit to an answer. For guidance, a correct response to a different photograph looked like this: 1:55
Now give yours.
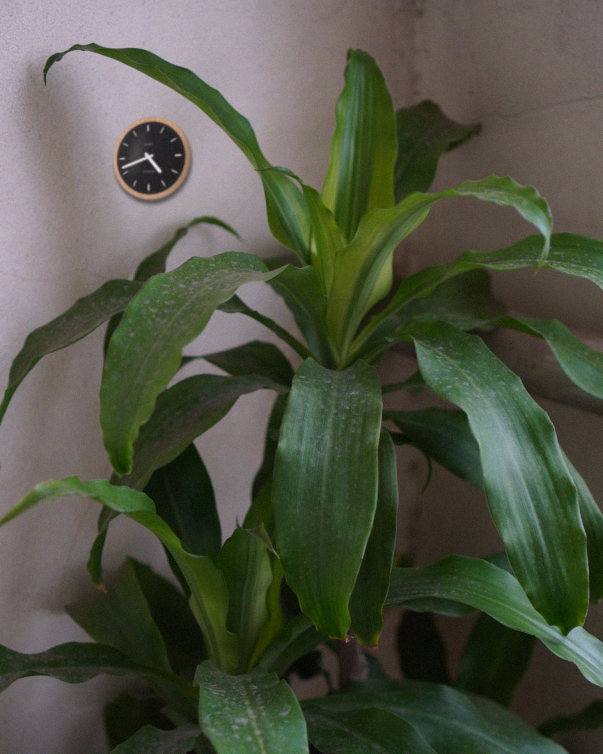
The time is 4:42
